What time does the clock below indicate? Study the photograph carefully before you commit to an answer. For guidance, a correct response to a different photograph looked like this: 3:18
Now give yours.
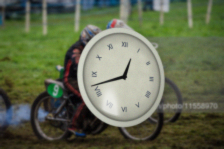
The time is 12:42
